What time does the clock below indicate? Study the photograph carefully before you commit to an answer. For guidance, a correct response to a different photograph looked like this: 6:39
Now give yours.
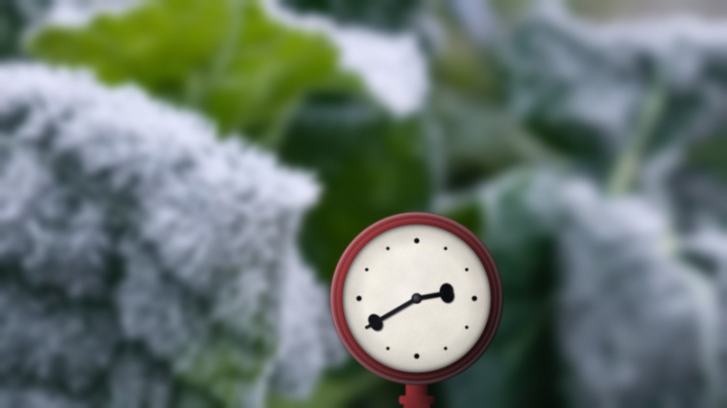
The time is 2:40
